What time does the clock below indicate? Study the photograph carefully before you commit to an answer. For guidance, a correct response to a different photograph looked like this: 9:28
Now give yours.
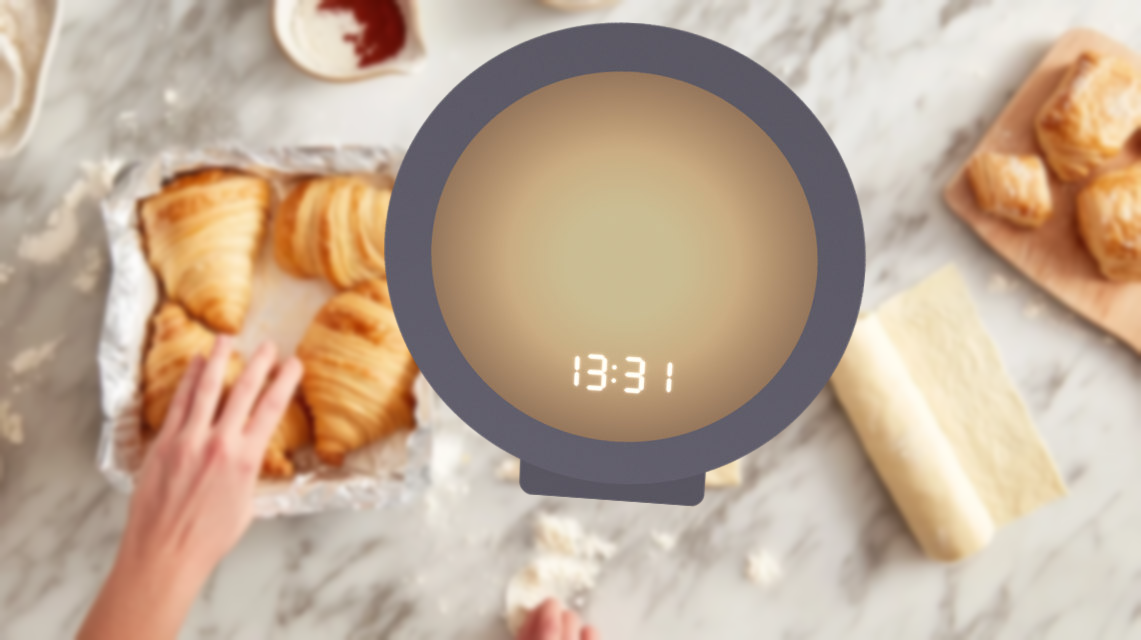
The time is 13:31
